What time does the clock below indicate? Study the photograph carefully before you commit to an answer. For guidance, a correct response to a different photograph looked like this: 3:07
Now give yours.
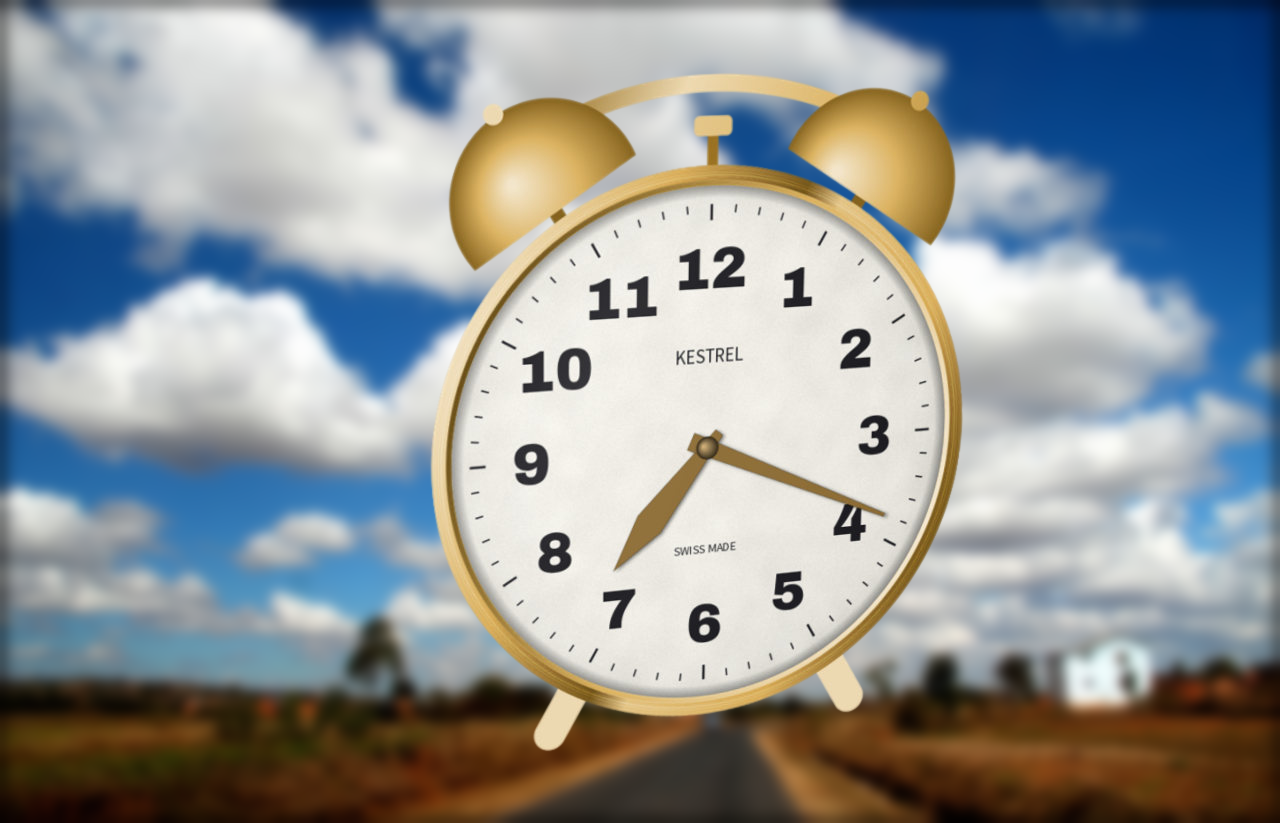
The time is 7:19
